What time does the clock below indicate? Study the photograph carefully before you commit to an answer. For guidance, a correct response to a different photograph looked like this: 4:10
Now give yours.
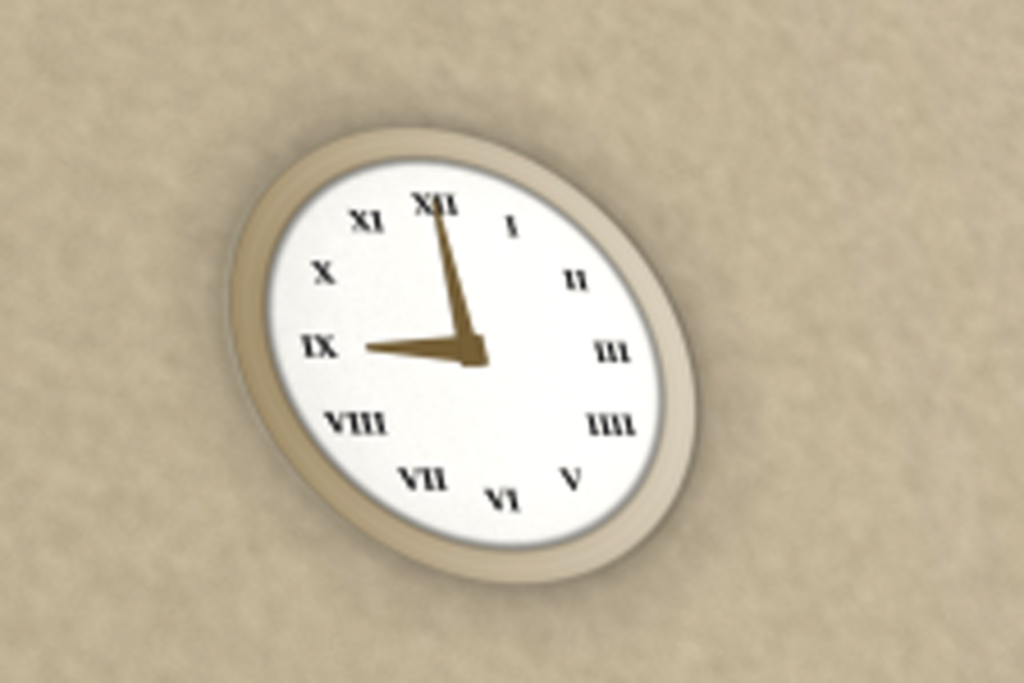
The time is 9:00
